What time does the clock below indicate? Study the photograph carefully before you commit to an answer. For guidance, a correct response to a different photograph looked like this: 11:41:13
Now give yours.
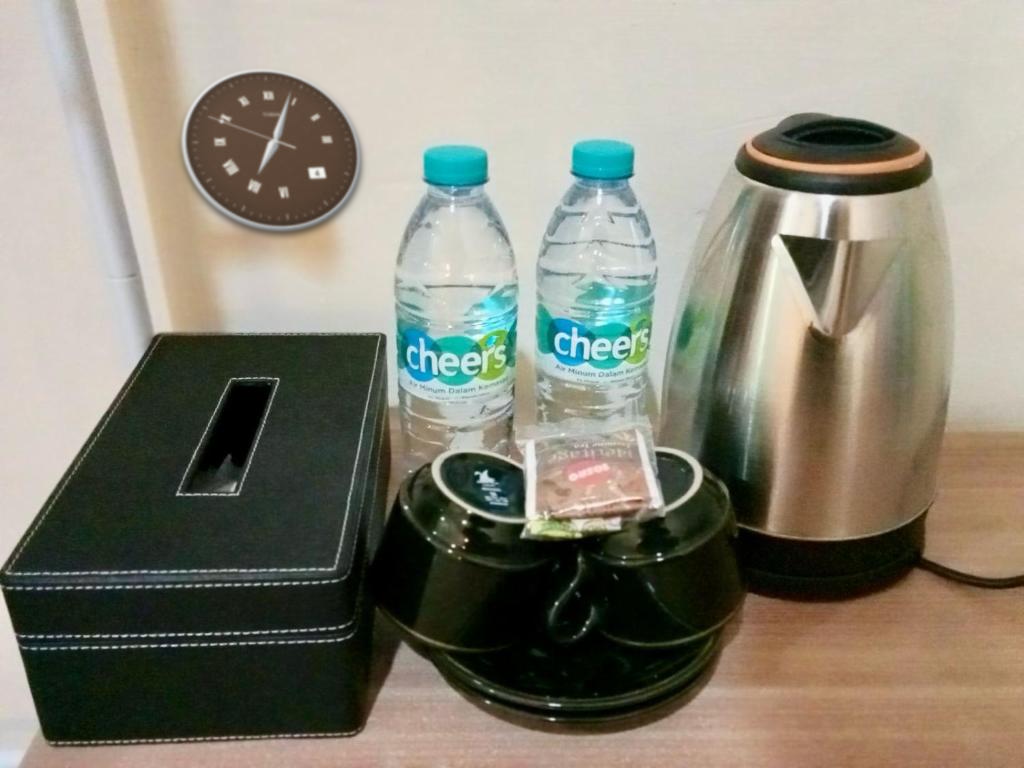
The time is 7:03:49
